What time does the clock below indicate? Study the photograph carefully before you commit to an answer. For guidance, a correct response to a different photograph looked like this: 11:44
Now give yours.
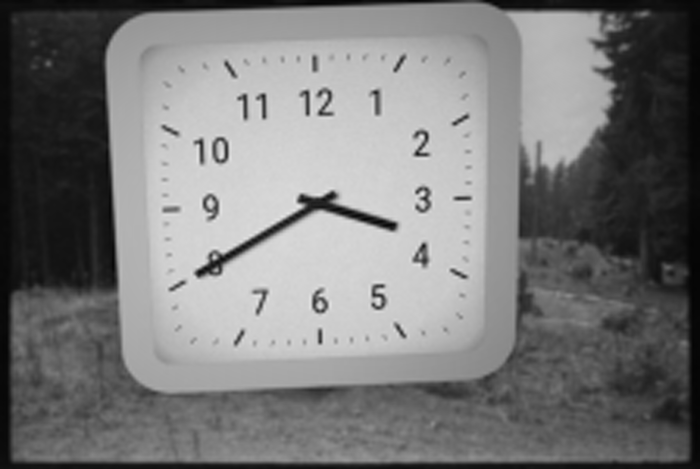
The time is 3:40
